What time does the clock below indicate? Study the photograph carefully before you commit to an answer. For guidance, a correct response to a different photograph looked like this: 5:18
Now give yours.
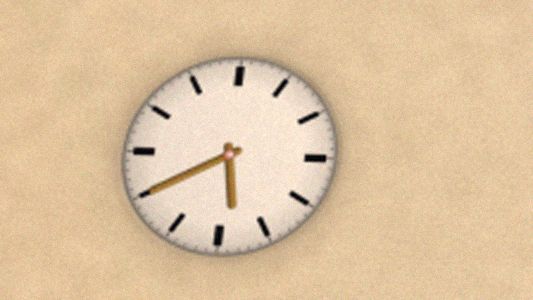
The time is 5:40
